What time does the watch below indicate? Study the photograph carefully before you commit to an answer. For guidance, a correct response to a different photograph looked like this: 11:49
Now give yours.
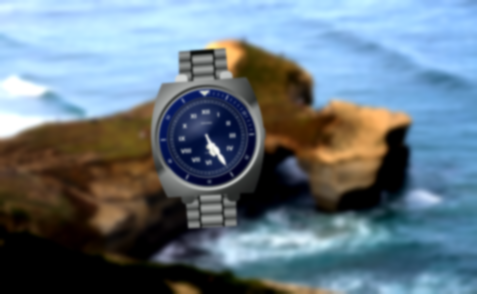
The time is 5:25
